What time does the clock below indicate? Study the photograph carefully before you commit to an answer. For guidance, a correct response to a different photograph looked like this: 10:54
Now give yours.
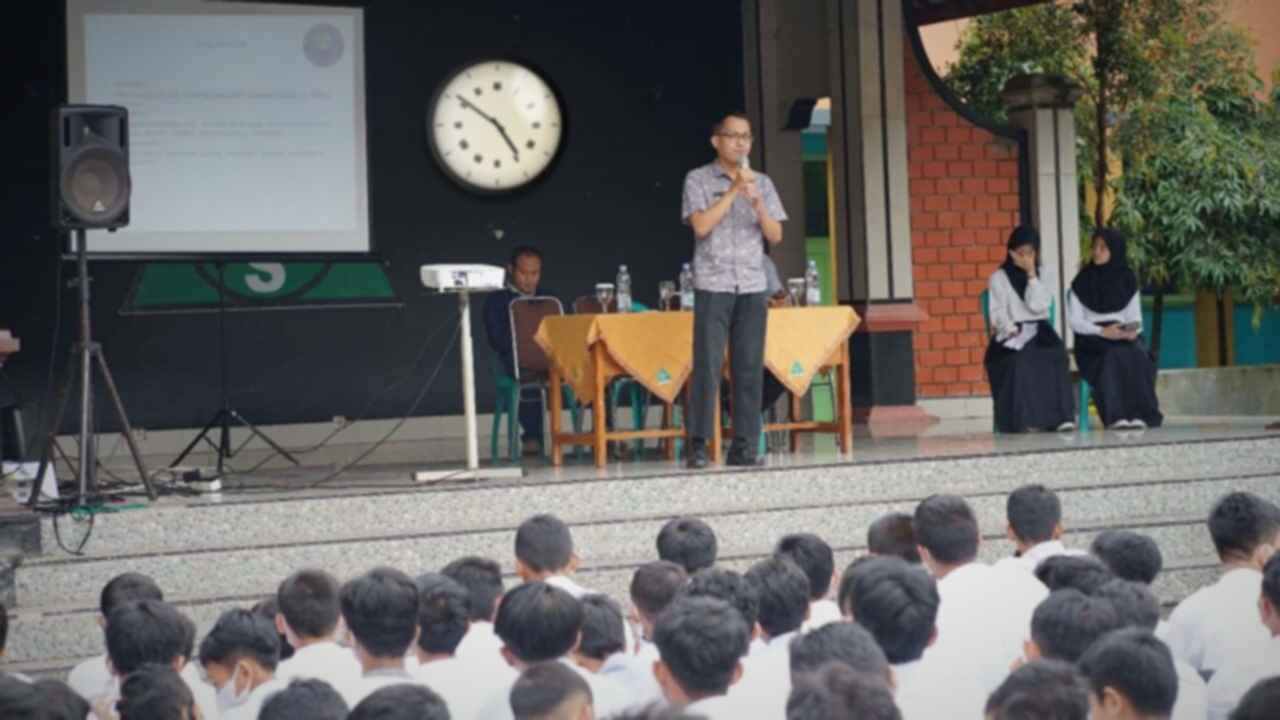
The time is 4:51
